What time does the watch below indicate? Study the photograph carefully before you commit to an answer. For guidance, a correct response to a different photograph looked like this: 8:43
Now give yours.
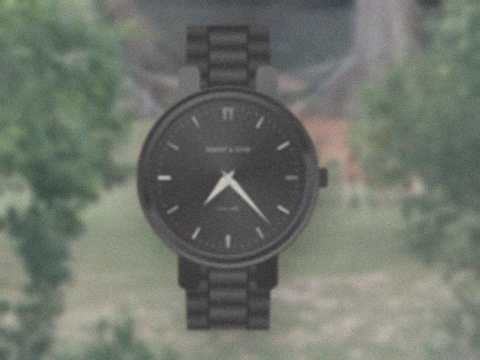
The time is 7:23
